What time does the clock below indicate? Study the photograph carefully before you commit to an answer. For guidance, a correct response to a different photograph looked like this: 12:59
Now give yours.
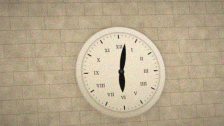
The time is 6:02
